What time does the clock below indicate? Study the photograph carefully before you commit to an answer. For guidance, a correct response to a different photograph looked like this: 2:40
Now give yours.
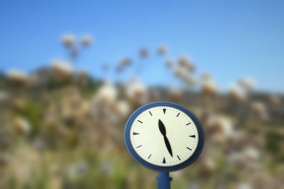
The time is 11:27
